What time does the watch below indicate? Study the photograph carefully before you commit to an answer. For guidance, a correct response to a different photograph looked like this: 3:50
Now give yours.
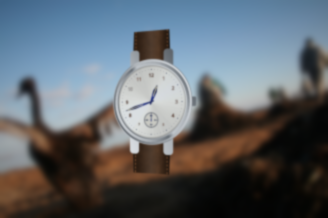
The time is 12:42
